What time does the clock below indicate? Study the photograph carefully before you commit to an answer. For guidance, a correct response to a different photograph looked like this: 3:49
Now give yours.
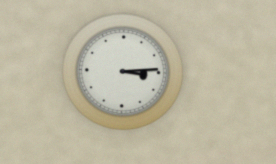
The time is 3:14
